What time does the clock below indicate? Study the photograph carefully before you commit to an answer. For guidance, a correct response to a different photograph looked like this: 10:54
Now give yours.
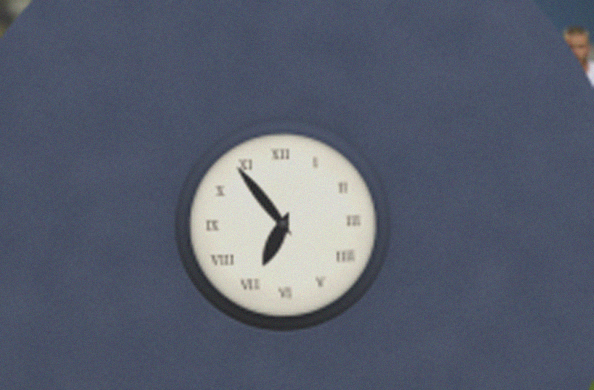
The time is 6:54
